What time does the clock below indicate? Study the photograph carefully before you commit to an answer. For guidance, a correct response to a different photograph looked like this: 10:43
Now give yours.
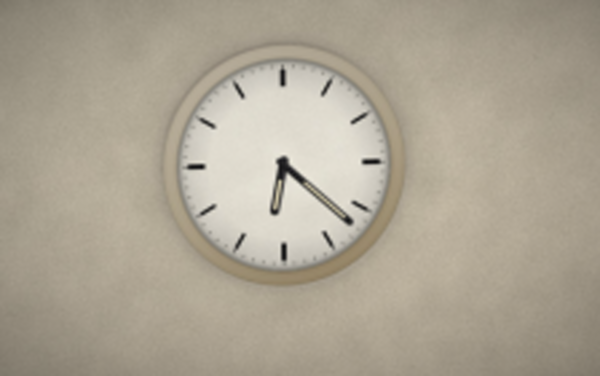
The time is 6:22
